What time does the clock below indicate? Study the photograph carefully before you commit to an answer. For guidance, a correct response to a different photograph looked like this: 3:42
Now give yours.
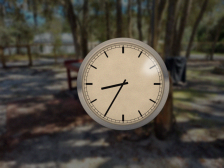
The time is 8:35
